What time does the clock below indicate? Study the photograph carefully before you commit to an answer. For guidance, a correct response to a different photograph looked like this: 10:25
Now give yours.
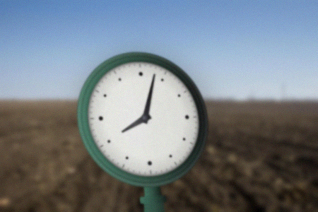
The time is 8:03
